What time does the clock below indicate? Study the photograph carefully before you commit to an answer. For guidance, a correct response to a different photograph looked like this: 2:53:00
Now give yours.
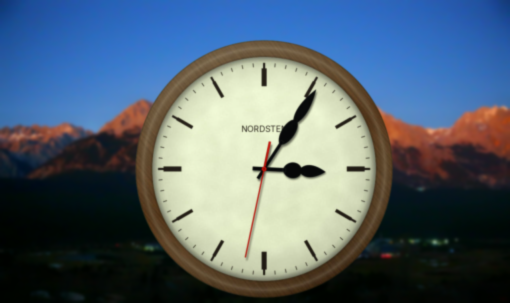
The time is 3:05:32
